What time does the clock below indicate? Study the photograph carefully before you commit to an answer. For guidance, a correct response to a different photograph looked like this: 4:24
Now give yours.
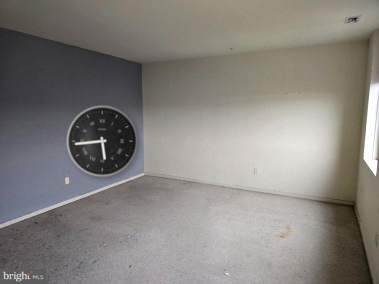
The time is 5:44
